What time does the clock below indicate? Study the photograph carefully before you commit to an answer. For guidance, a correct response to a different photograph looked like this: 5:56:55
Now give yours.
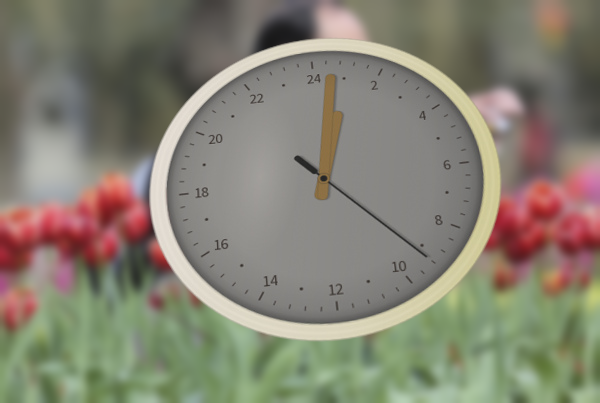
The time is 1:01:23
